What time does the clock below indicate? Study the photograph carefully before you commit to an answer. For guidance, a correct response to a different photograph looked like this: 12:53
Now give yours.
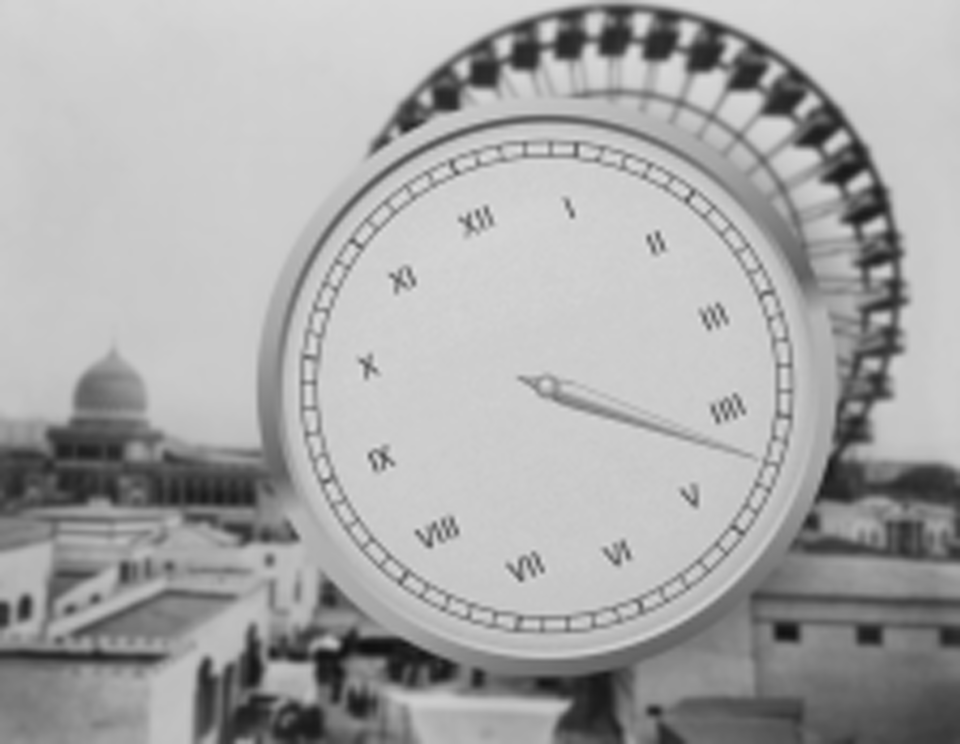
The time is 4:22
